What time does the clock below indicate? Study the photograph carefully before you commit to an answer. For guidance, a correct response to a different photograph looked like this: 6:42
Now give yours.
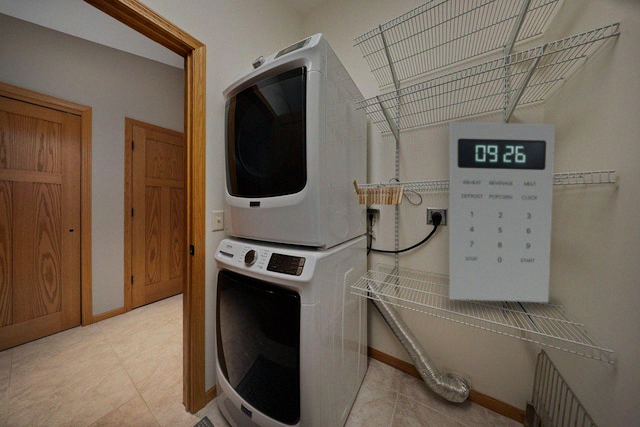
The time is 9:26
